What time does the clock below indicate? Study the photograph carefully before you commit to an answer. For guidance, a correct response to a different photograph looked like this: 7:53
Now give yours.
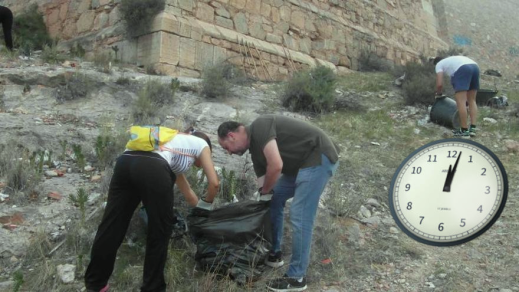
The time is 12:02
